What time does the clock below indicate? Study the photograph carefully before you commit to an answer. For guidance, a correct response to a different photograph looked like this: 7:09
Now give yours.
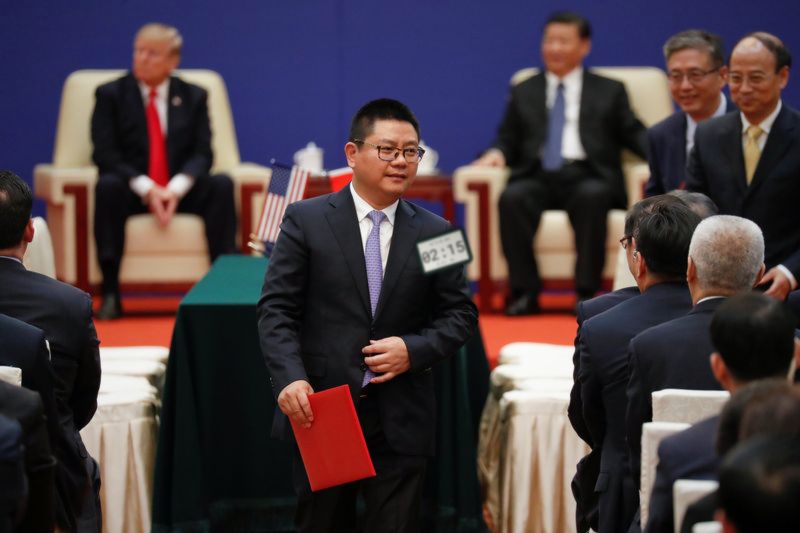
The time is 2:15
